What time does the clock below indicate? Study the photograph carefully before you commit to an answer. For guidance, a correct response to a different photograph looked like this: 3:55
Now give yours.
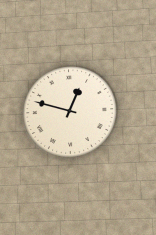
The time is 12:48
